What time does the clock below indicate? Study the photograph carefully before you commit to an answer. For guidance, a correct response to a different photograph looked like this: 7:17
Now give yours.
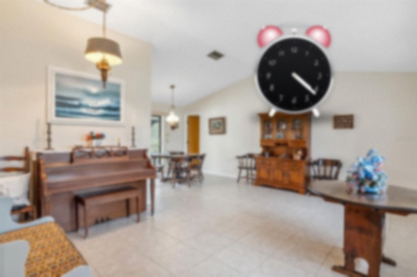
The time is 4:22
